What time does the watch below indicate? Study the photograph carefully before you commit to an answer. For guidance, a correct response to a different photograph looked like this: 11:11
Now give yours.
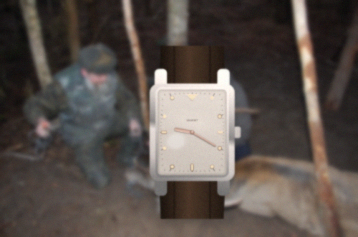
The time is 9:20
